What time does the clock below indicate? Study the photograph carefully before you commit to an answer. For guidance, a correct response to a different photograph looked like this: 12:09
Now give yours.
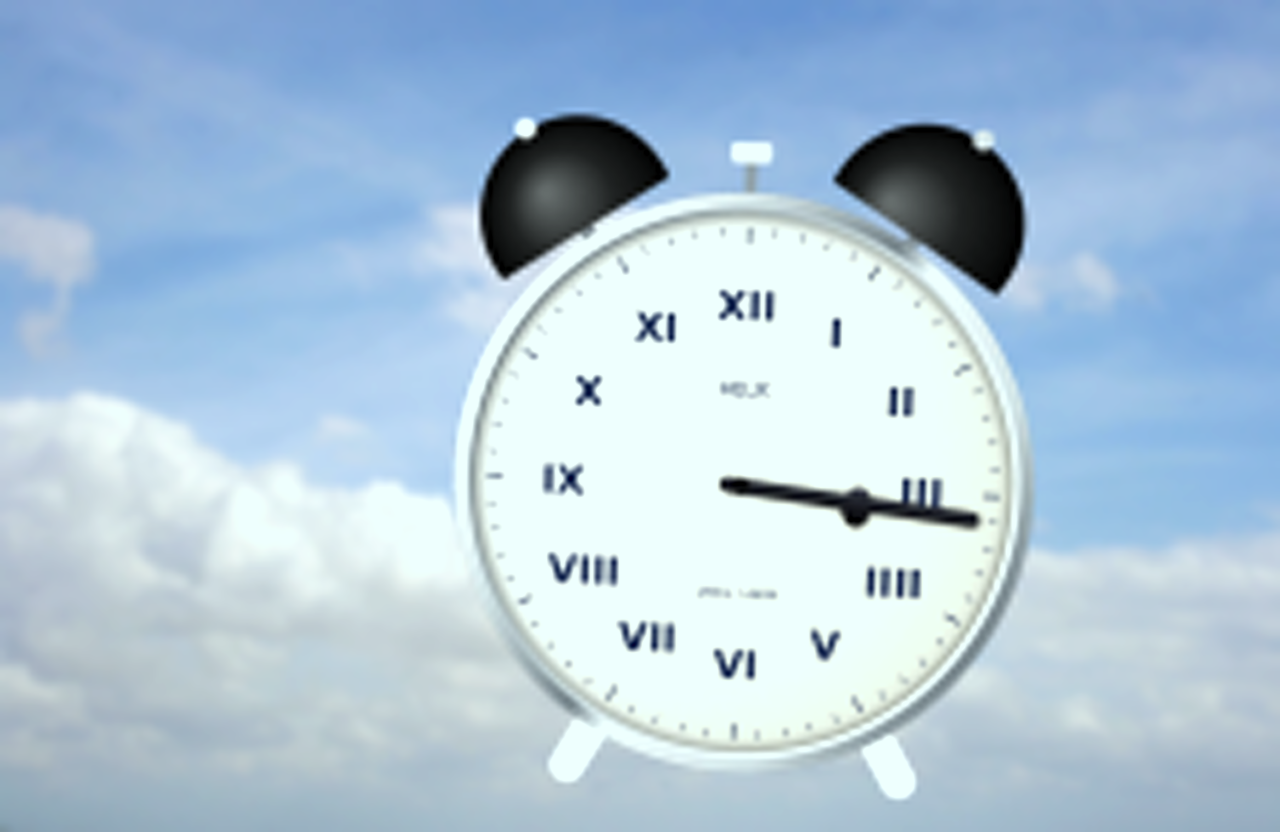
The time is 3:16
